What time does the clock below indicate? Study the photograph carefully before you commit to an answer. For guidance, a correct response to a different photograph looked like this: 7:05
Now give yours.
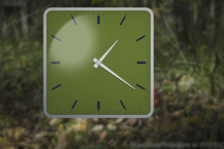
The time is 1:21
